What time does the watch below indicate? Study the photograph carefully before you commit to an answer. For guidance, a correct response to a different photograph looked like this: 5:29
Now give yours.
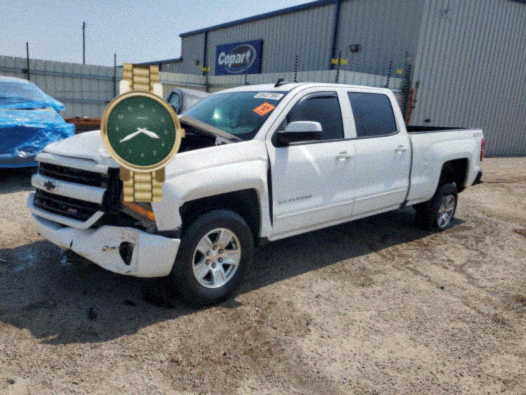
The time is 3:40
